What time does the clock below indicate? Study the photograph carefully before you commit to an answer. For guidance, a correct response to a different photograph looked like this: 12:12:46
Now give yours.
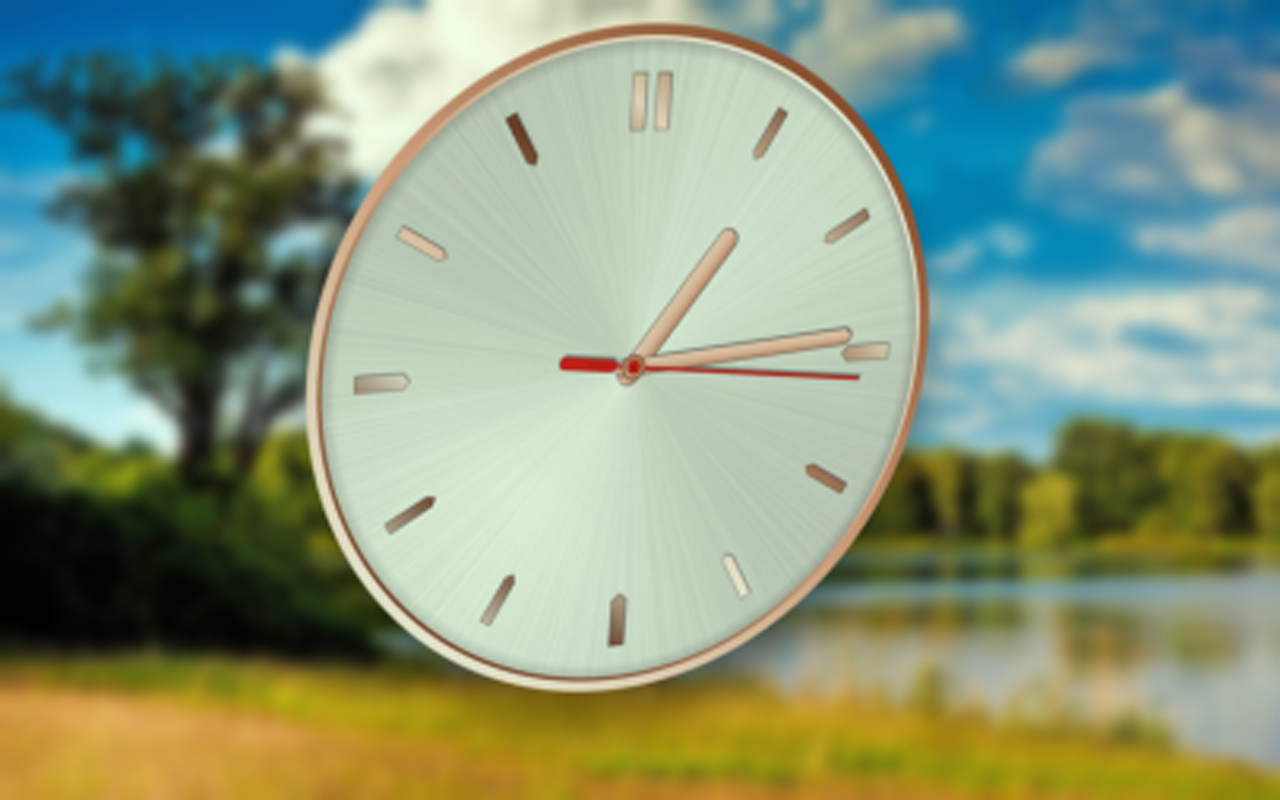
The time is 1:14:16
